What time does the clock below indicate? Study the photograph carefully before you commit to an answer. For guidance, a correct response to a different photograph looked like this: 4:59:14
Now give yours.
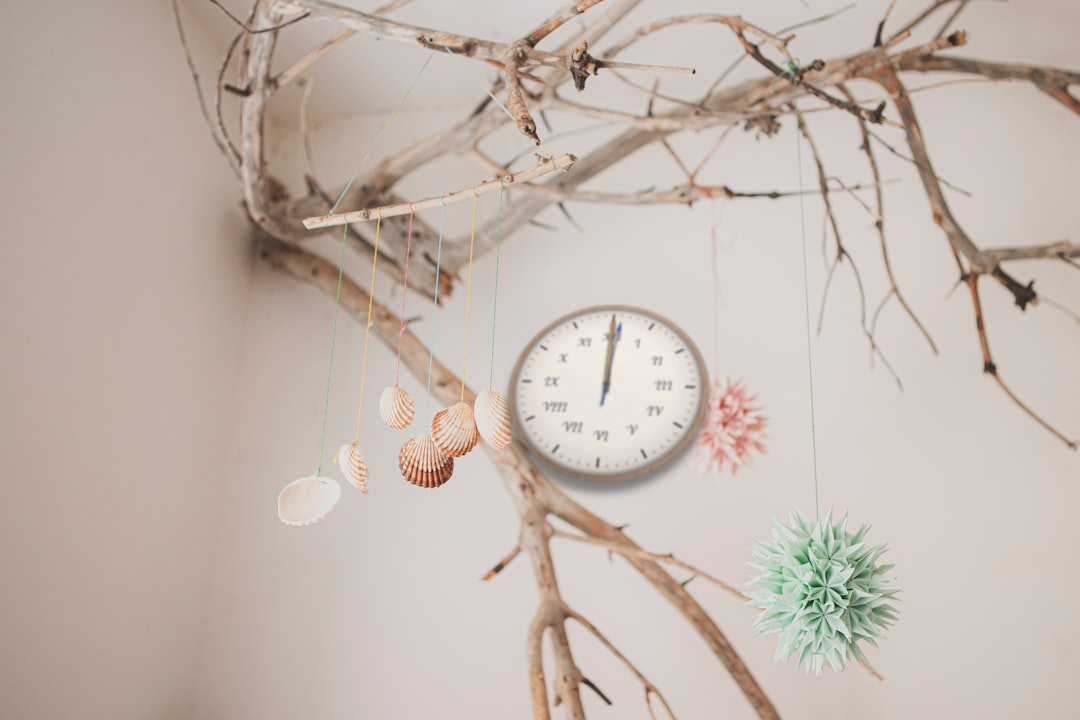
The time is 12:00:01
